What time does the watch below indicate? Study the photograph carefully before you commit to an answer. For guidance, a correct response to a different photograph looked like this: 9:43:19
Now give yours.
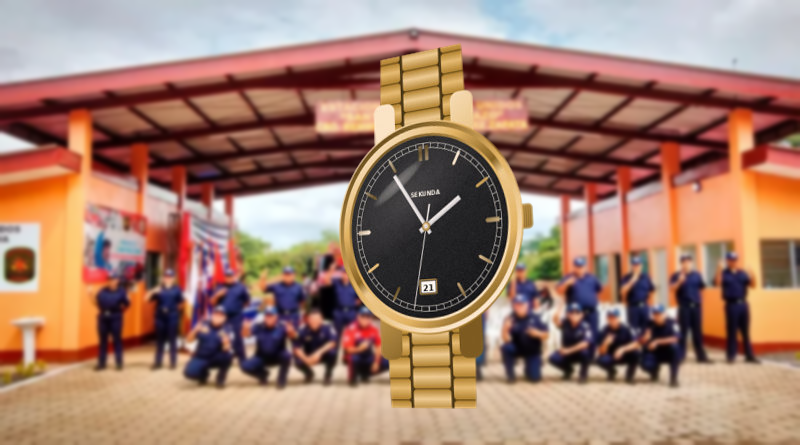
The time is 1:54:32
